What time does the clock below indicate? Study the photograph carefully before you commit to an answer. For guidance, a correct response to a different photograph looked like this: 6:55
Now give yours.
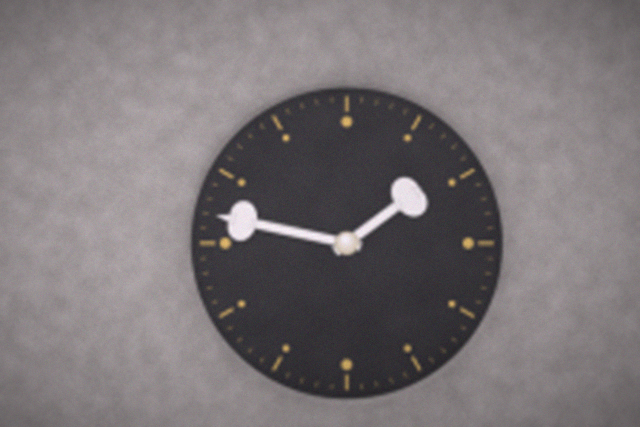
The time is 1:47
